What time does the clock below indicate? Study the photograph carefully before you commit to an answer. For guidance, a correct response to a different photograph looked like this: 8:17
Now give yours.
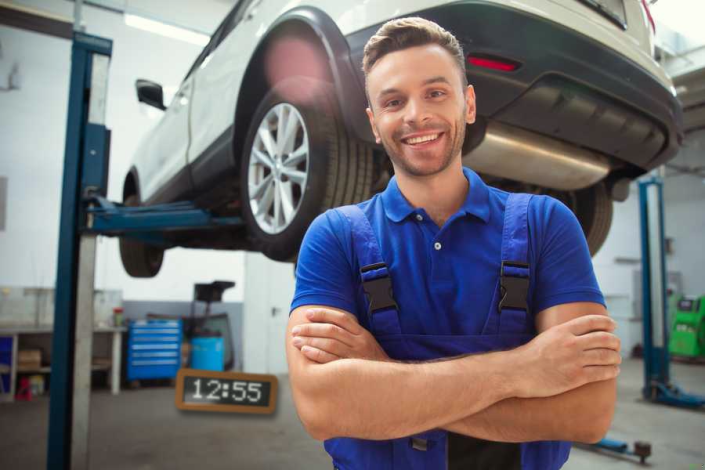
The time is 12:55
